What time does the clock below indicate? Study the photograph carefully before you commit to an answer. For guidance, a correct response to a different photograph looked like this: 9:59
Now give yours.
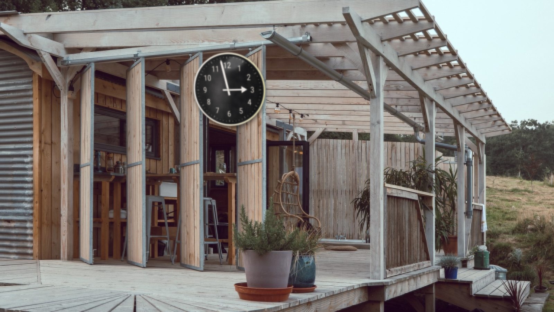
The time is 2:58
